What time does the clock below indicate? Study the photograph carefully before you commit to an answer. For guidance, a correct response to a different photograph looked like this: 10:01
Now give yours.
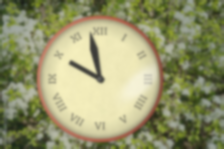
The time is 9:58
